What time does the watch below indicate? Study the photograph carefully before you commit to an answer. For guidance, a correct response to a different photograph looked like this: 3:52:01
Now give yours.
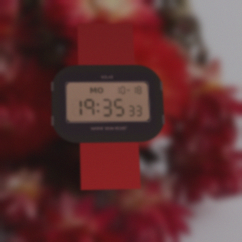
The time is 19:35:33
